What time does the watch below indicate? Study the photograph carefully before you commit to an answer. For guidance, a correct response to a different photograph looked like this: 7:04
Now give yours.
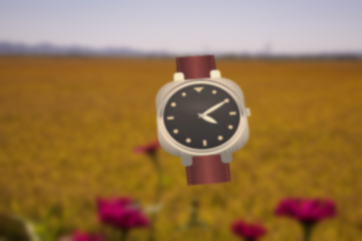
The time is 4:10
